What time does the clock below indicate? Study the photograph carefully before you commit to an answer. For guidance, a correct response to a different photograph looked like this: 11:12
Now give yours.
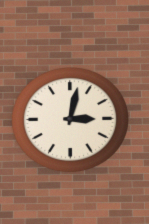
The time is 3:02
